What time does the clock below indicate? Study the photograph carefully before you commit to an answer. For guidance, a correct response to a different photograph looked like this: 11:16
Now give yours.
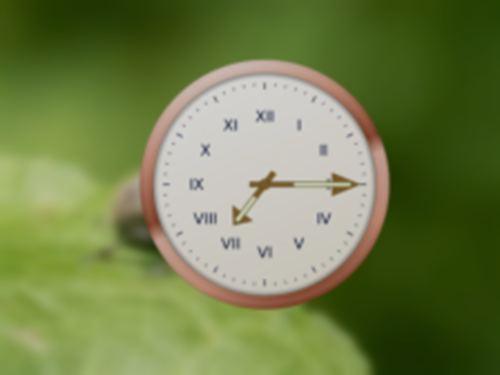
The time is 7:15
